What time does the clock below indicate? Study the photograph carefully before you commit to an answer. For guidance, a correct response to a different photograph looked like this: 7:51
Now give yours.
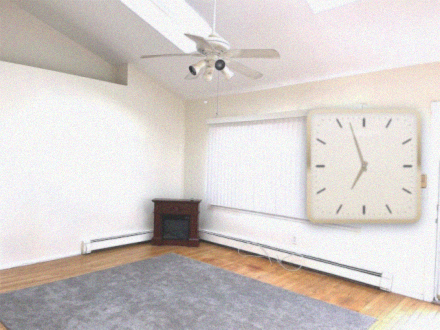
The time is 6:57
